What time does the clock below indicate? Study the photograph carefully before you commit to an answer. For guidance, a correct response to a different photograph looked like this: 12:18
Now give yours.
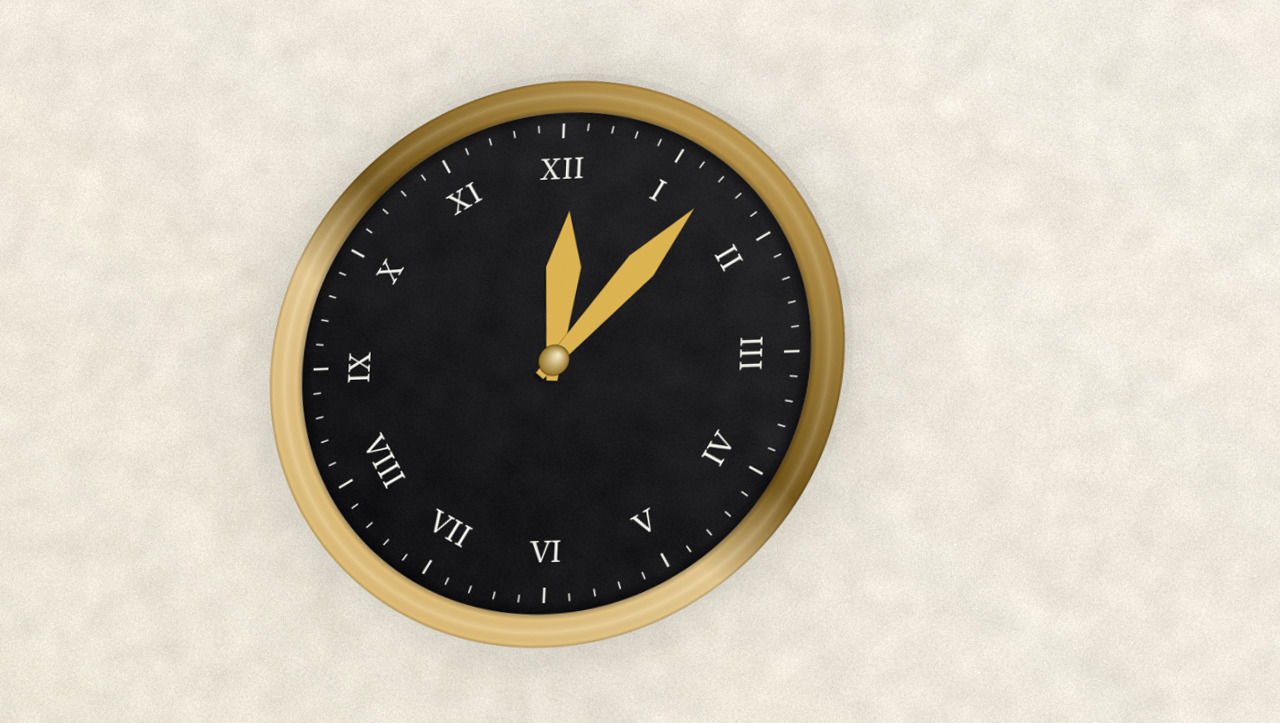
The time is 12:07
